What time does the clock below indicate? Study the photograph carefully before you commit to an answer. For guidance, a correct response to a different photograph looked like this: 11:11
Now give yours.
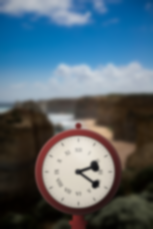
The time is 2:21
